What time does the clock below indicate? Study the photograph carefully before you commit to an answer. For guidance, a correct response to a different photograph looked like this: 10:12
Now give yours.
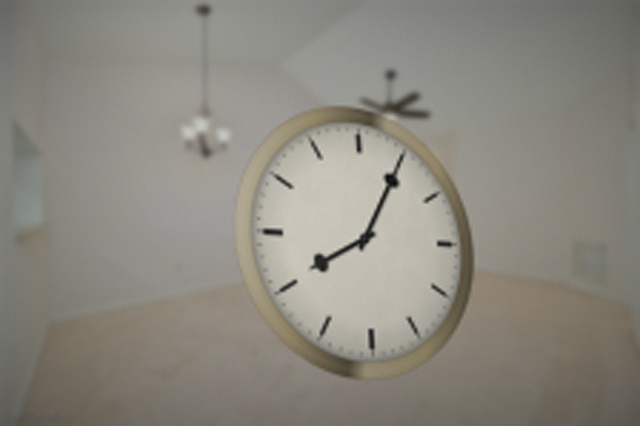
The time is 8:05
